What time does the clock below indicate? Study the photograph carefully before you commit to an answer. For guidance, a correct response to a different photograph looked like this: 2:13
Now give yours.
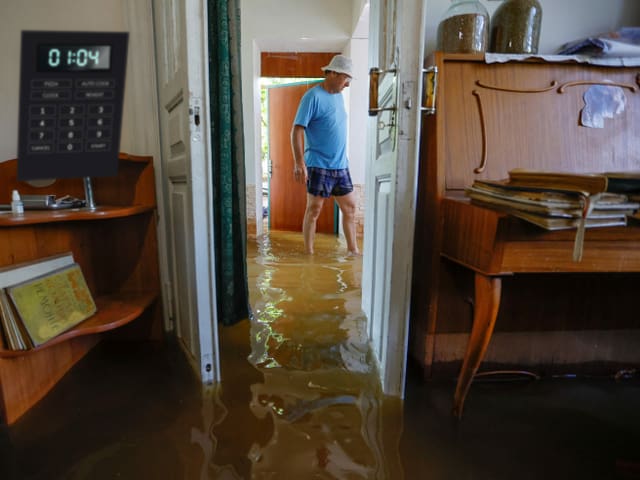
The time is 1:04
